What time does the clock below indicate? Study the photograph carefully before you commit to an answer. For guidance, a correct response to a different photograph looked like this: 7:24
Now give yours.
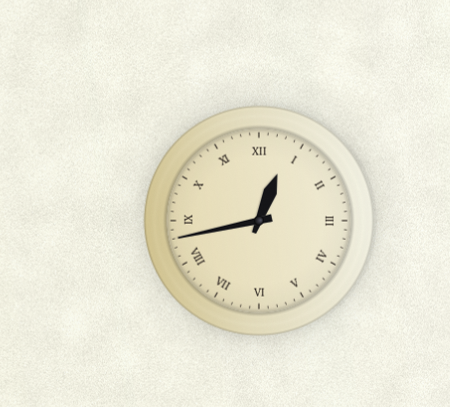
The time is 12:43
